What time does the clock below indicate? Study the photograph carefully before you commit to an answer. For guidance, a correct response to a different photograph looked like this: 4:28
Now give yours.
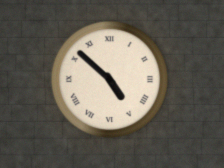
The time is 4:52
